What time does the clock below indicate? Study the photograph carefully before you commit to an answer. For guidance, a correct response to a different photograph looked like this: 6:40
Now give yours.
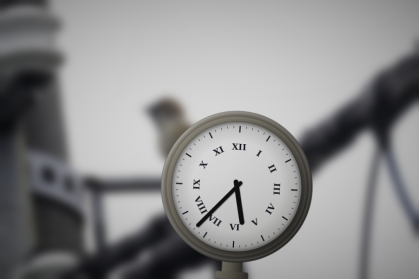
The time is 5:37
